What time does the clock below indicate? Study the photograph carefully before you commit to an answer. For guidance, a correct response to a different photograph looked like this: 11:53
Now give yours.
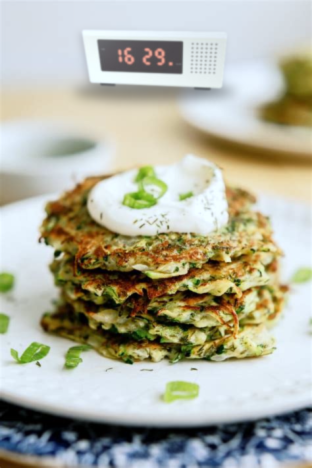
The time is 16:29
